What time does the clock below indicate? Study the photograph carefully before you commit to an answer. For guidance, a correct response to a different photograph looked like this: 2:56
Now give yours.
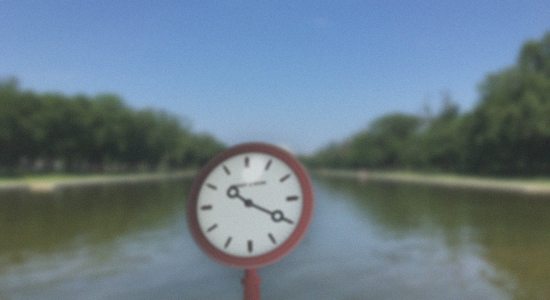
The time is 10:20
